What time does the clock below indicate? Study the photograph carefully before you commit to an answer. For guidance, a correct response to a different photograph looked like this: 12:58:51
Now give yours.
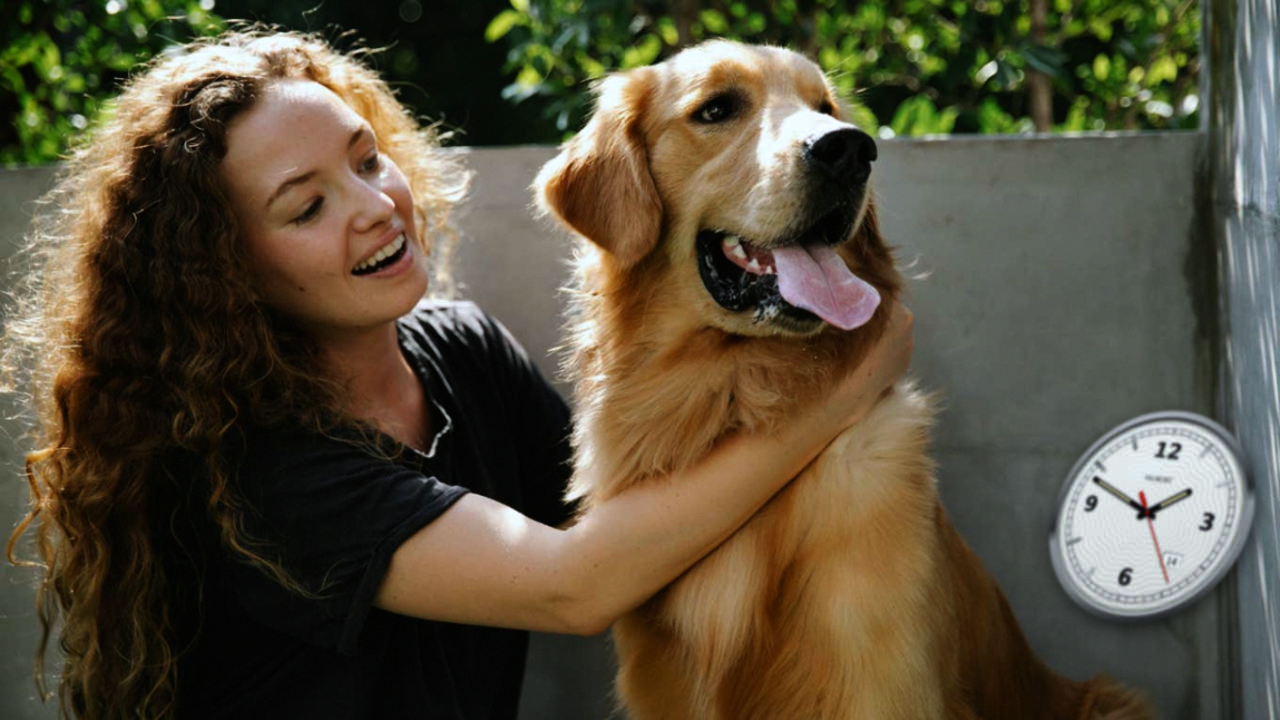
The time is 1:48:24
